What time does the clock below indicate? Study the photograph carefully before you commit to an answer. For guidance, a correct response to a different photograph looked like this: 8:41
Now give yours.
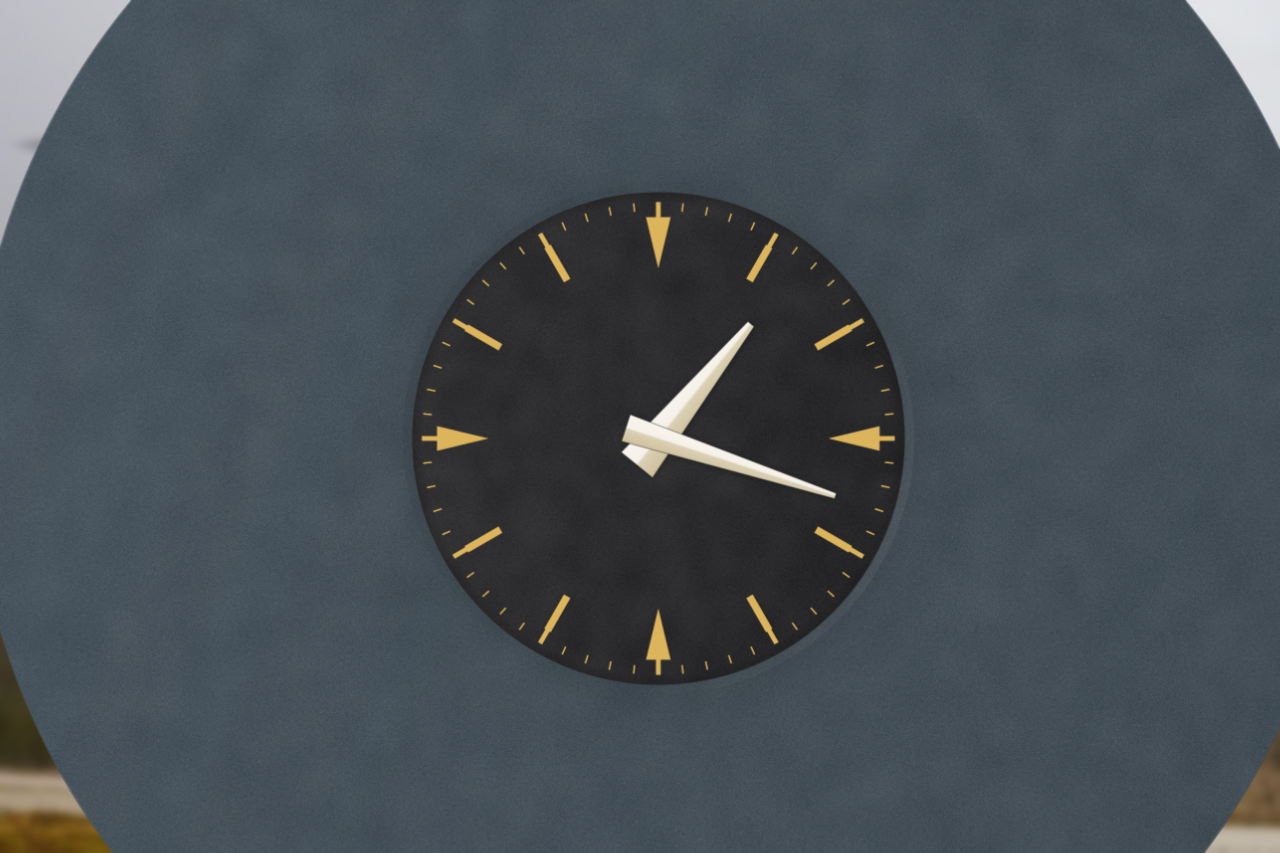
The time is 1:18
